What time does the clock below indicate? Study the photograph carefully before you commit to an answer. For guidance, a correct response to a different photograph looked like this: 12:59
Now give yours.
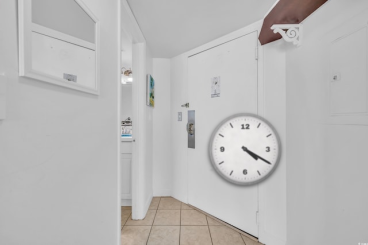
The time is 4:20
